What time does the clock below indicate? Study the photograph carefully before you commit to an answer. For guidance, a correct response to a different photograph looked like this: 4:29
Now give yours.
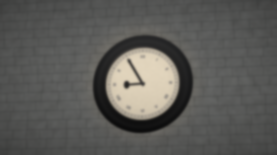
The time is 8:55
